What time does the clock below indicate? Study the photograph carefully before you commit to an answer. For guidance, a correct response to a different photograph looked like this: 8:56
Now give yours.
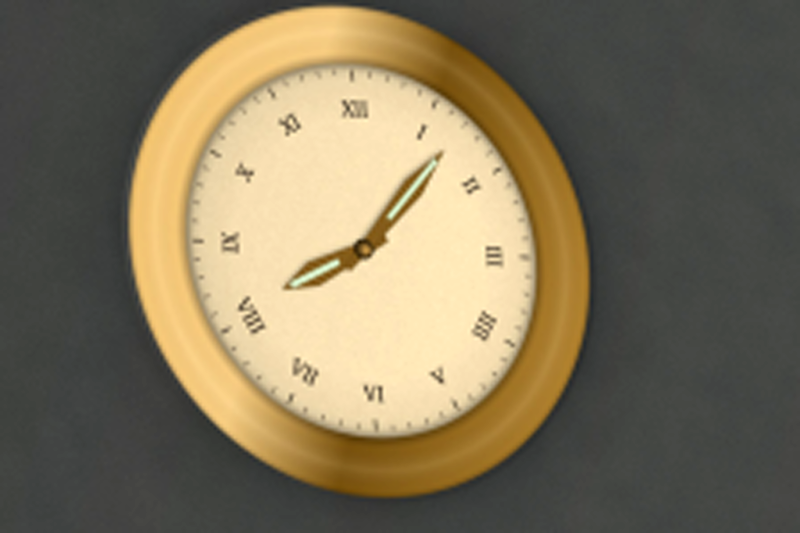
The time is 8:07
